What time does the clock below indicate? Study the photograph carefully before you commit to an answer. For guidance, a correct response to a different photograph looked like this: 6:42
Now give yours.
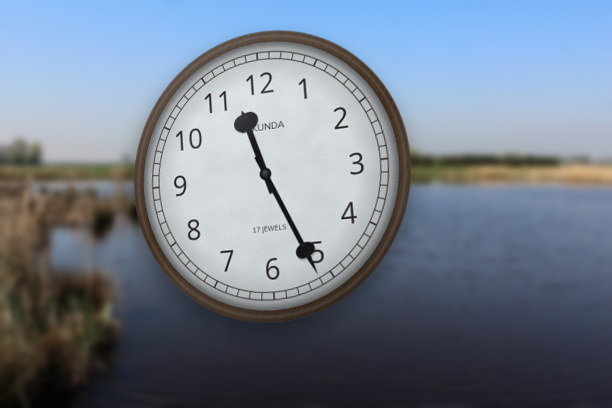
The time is 11:26
